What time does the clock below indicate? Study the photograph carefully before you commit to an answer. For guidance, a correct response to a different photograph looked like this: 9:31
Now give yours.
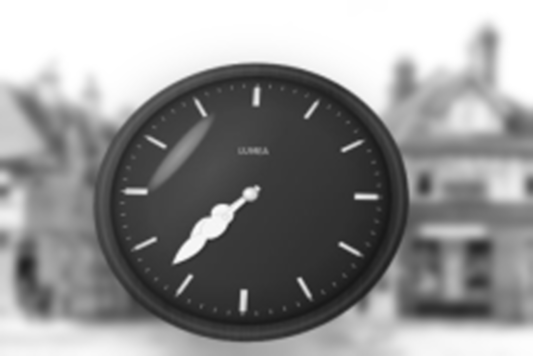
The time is 7:37
